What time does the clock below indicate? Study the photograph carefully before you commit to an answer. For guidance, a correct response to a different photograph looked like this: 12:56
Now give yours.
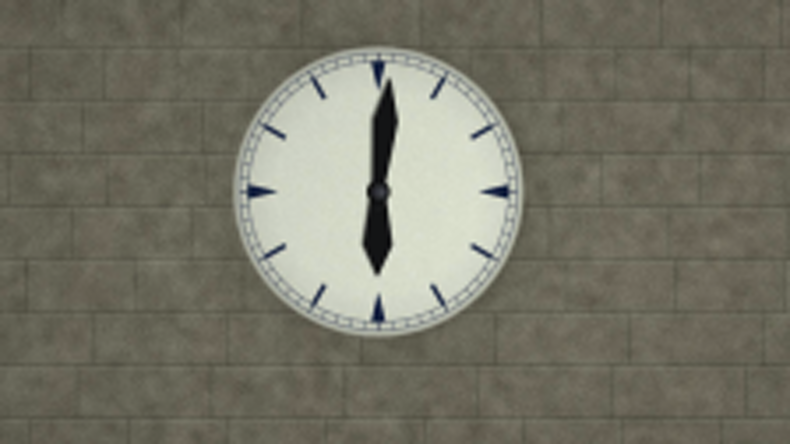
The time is 6:01
